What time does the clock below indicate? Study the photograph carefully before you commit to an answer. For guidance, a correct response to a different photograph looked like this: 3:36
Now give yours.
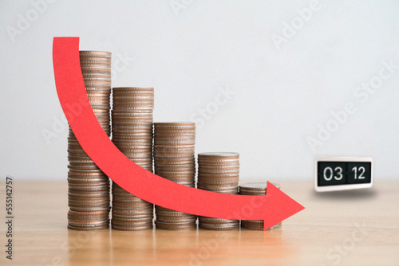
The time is 3:12
